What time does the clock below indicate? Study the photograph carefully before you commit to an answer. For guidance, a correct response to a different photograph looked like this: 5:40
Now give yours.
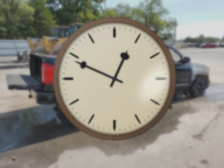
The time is 12:49
